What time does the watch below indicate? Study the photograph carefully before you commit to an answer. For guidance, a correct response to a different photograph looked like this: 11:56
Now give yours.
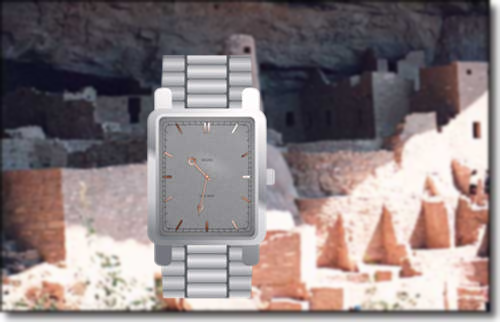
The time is 10:32
